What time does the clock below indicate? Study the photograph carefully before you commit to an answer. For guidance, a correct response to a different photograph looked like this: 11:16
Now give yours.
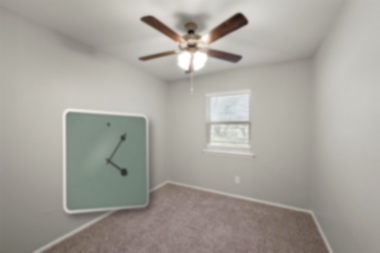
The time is 4:06
